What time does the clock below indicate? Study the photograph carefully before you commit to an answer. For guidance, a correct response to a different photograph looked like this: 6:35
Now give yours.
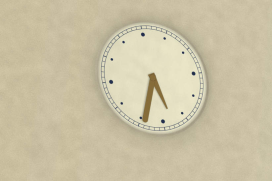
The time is 5:34
